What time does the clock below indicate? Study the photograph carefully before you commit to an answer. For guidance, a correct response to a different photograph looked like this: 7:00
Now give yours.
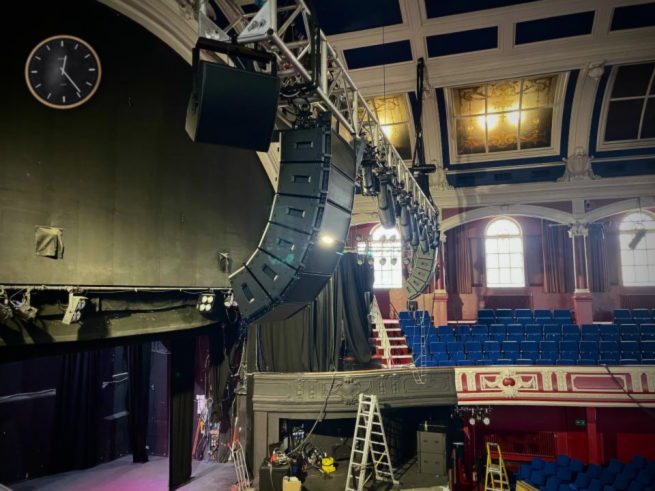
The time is 12:24
